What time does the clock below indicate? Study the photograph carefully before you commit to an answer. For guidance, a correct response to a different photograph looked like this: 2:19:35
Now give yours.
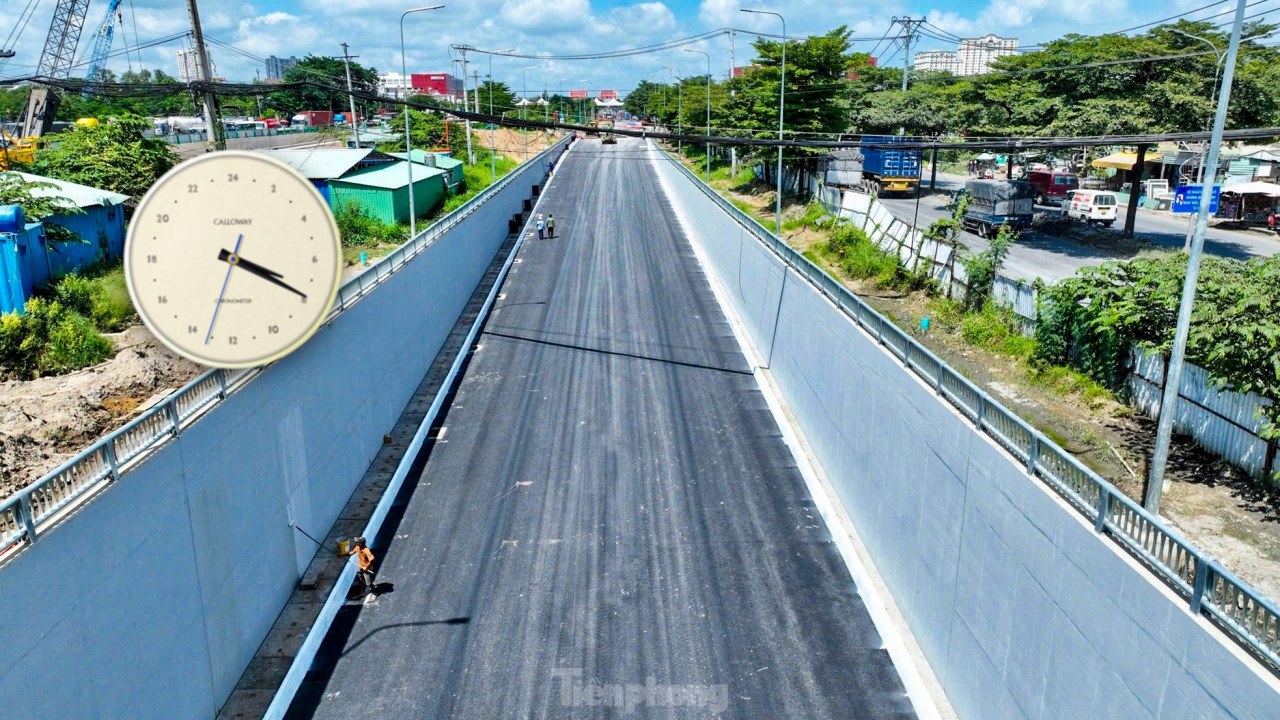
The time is 7:19:33
